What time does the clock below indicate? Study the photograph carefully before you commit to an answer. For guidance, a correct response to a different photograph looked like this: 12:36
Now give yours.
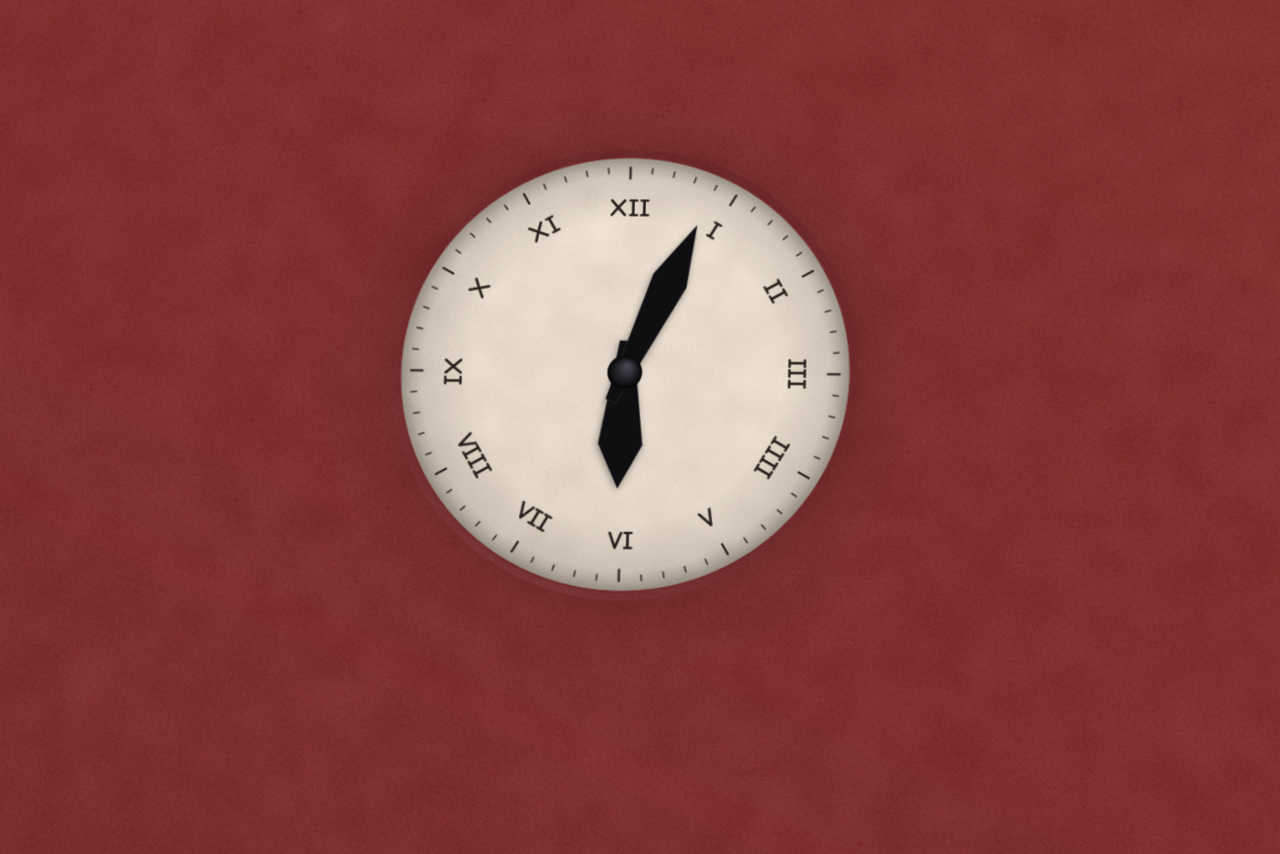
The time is 6:04
